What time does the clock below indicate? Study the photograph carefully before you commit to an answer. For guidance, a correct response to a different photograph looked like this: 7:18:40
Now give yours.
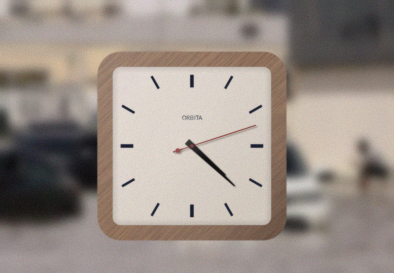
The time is 4:22:12
